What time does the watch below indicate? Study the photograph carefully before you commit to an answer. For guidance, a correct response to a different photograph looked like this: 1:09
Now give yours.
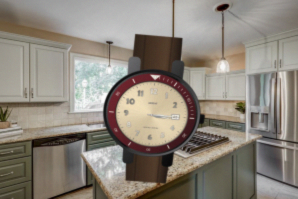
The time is 3:15
